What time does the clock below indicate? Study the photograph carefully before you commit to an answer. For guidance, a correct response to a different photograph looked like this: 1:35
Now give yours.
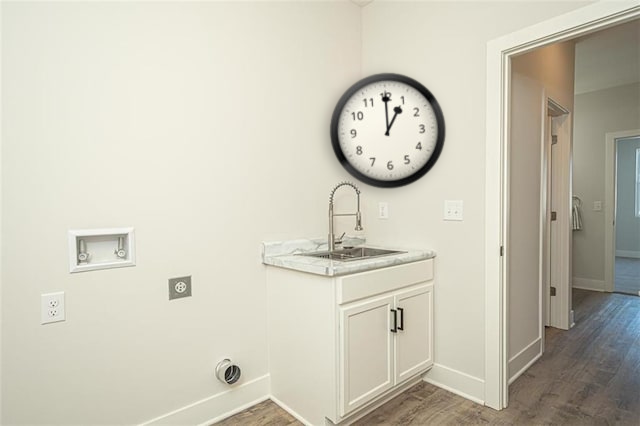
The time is 1:00
